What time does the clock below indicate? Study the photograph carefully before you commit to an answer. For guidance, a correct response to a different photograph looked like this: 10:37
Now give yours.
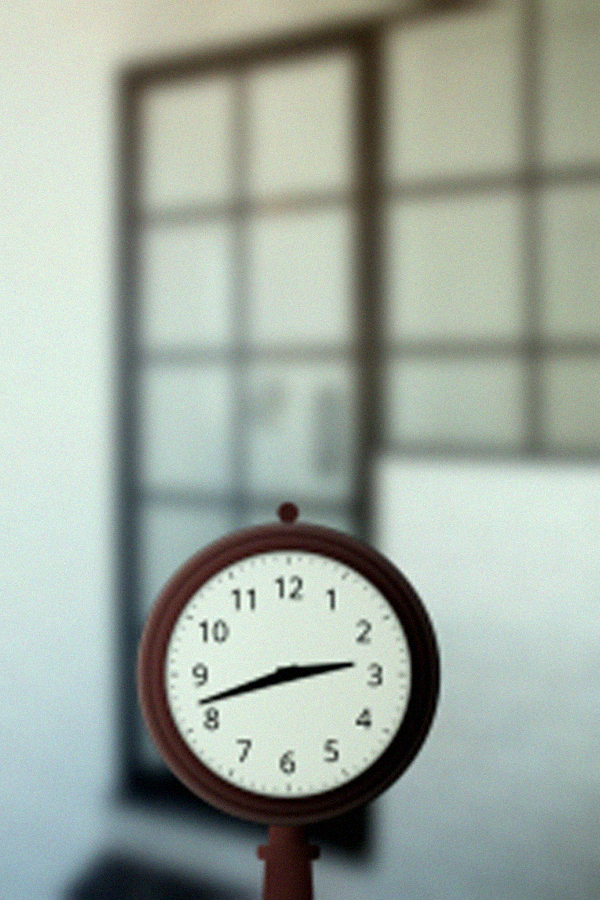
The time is 2:42
